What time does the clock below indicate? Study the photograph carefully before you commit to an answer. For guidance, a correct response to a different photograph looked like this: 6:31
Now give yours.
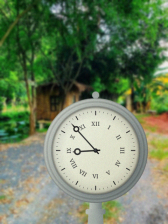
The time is 8:53
